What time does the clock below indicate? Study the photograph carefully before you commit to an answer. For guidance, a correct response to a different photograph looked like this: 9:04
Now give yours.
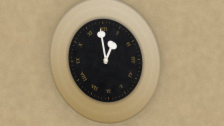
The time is 12:59
